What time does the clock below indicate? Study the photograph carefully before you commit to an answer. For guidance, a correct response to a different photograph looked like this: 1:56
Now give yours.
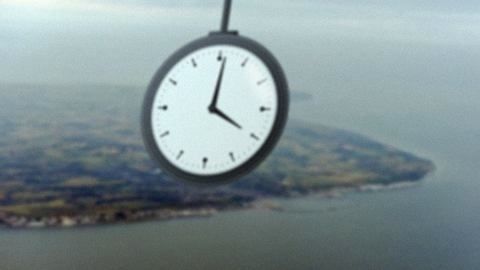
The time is 4:01
